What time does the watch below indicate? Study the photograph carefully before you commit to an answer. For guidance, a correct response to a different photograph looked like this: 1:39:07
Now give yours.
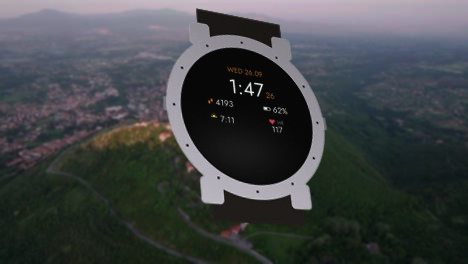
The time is 1:47:26
